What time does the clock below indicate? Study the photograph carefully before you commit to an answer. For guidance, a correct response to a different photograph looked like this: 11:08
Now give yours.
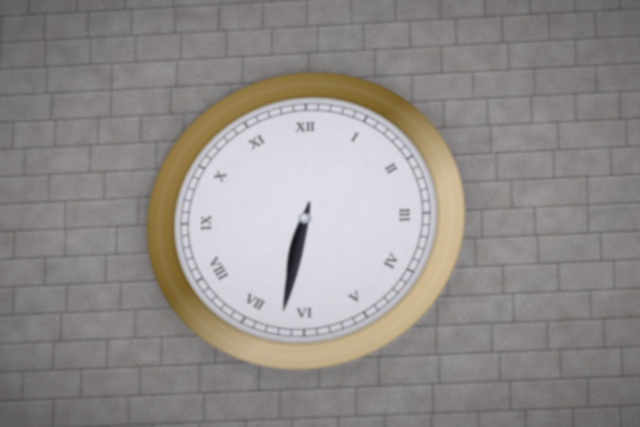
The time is 6:32
